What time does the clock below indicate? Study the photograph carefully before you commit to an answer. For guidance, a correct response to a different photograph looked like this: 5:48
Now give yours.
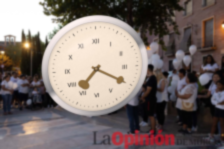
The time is 7:20
